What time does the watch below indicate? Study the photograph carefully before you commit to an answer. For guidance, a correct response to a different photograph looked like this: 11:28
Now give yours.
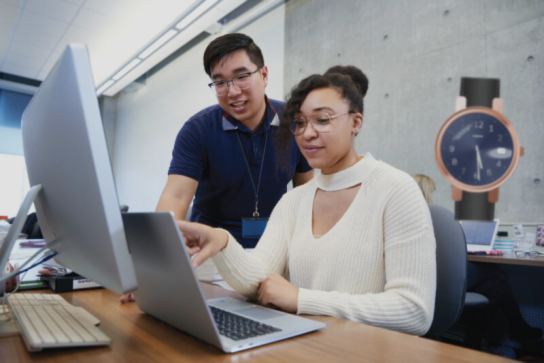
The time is 5:29
